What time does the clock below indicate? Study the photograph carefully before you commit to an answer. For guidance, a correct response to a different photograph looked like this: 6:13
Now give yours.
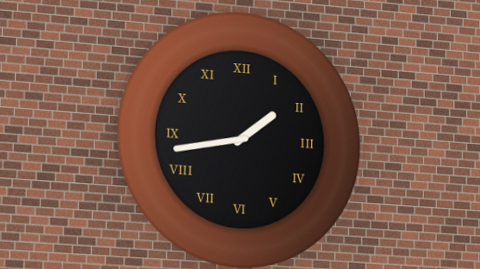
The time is 1:43
